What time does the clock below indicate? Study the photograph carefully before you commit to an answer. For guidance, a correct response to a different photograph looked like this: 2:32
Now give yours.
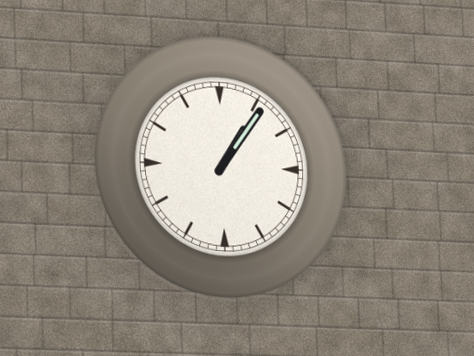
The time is 1:06
